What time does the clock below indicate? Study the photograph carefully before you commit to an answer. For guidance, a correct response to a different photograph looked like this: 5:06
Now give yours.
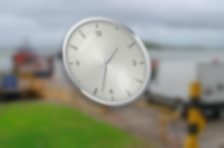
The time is 1:33
